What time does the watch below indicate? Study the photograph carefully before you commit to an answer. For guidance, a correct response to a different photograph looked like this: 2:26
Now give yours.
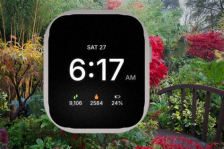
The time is 6:17
